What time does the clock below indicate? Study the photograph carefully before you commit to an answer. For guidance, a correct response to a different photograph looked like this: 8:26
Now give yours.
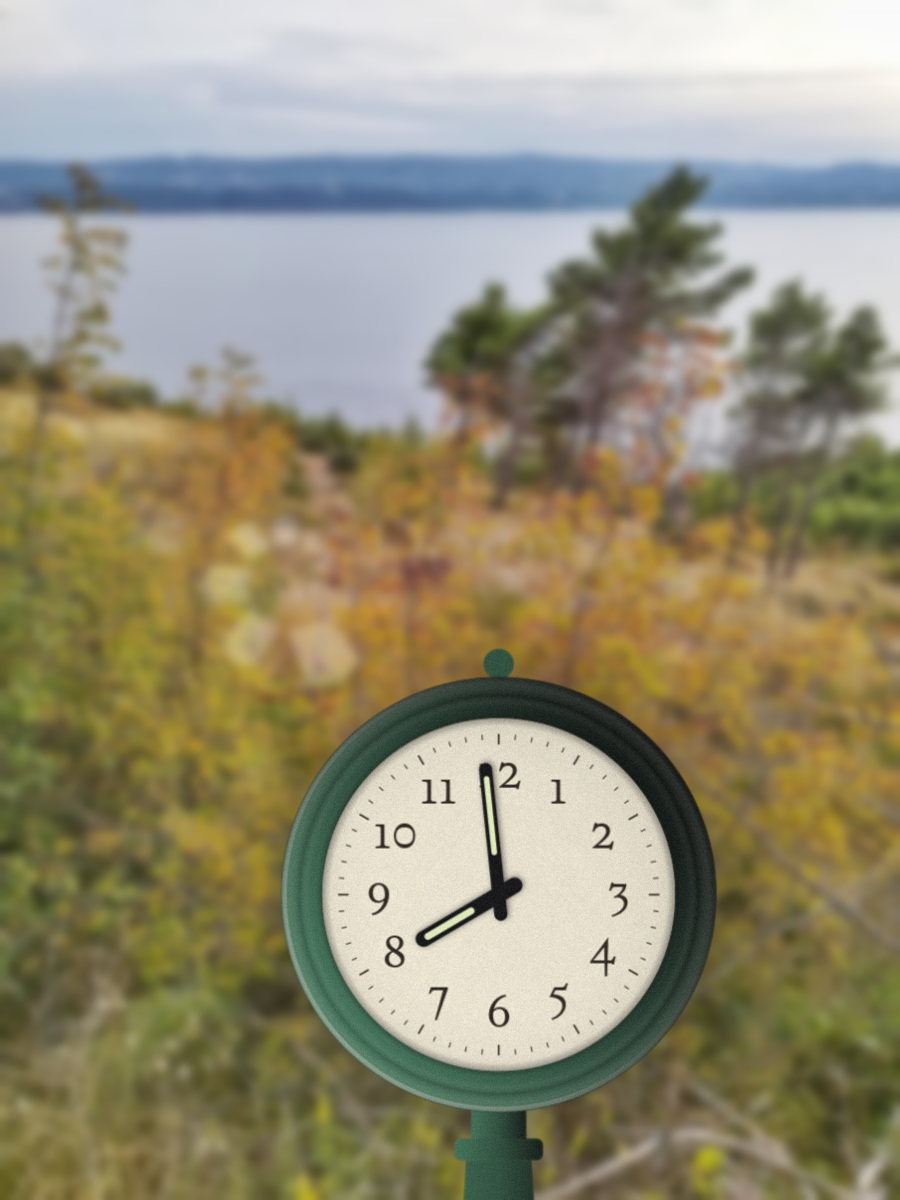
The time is 7:59
